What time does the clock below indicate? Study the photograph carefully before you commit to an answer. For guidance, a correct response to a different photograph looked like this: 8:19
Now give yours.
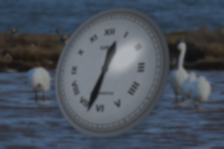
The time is 12:33
